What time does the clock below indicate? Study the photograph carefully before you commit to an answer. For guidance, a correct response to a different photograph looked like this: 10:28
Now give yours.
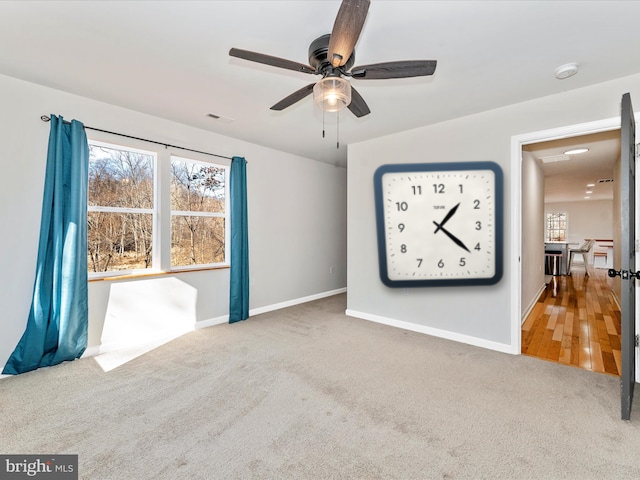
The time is 1:22
